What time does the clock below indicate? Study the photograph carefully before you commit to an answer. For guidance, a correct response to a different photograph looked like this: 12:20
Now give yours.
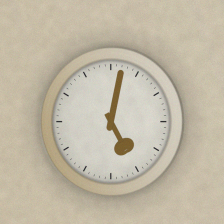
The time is 5:02
